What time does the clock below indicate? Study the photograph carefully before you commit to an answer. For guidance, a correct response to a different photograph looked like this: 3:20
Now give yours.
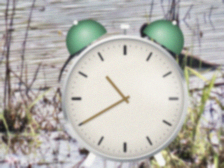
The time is 10:40
